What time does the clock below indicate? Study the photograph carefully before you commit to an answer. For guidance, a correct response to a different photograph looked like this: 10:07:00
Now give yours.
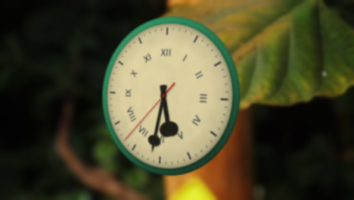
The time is 5:31:37
